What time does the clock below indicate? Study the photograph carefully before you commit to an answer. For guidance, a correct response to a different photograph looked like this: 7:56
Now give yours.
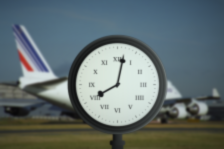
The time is 8:02
